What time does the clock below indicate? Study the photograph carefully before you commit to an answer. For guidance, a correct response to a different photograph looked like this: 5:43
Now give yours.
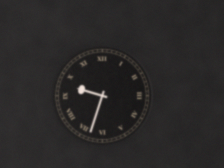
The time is 9:33
